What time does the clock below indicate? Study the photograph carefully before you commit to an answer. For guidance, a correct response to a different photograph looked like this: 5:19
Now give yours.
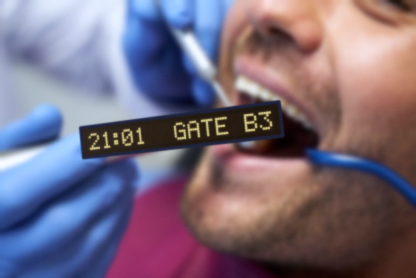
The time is 21:01
